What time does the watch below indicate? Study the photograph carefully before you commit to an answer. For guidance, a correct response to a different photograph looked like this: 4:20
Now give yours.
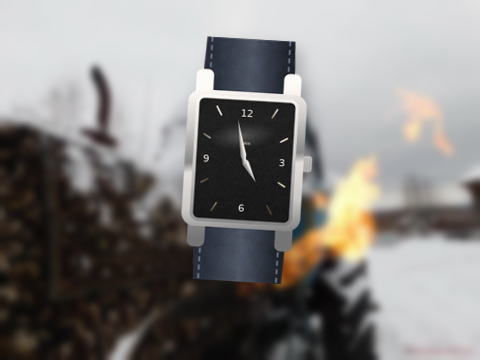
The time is 4:58
